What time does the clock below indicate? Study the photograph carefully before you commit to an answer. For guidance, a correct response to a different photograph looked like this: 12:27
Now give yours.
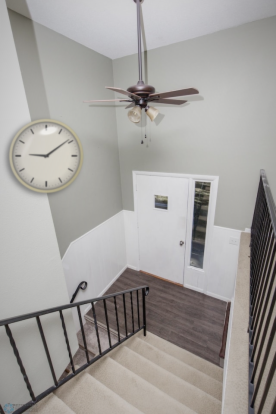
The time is 9:09
